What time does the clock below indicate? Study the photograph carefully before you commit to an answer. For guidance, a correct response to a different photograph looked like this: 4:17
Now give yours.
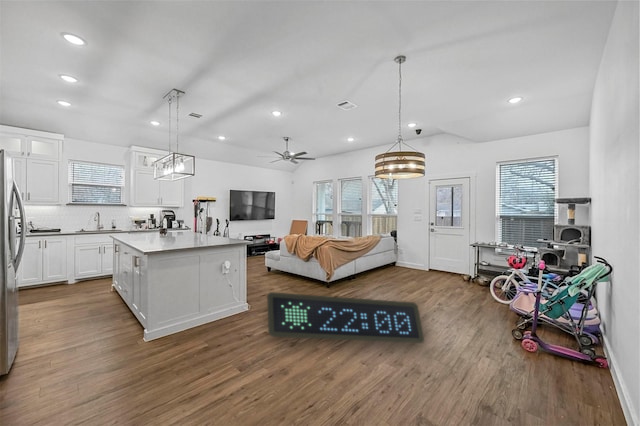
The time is 22:00
